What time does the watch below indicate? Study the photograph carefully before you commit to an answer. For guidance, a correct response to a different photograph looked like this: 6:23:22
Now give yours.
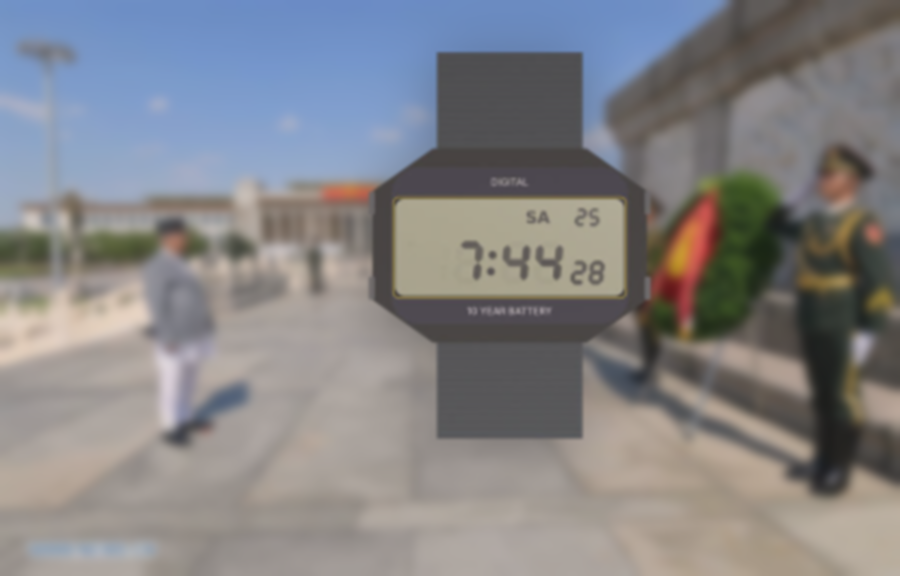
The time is 7:44:28
